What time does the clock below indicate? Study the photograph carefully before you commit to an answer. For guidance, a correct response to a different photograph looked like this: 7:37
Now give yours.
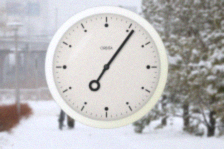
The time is 7:06
